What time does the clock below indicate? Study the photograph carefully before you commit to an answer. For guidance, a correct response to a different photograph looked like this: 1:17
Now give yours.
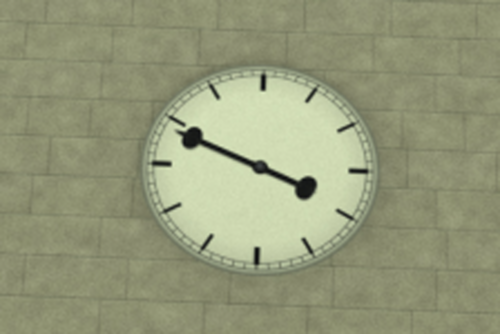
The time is 3:49
